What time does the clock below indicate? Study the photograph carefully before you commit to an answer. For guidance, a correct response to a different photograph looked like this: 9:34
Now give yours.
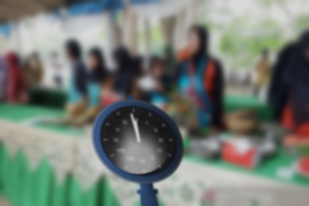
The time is 11:59
